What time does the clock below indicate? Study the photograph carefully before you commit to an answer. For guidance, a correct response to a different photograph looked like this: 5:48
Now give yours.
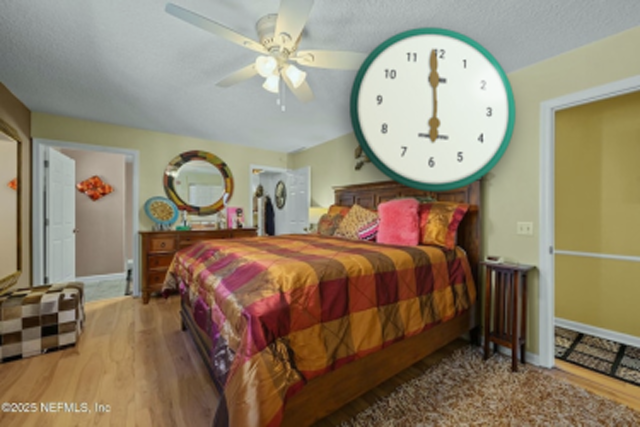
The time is 5:59
